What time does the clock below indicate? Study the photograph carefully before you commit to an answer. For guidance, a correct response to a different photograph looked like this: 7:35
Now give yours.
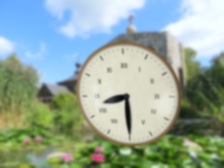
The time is 8:30
